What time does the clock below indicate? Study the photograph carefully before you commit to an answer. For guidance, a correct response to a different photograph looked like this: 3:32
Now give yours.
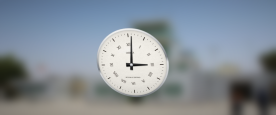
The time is 3:01
